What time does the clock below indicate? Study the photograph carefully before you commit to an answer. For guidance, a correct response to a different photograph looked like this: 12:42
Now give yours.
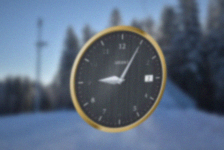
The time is 9:05
